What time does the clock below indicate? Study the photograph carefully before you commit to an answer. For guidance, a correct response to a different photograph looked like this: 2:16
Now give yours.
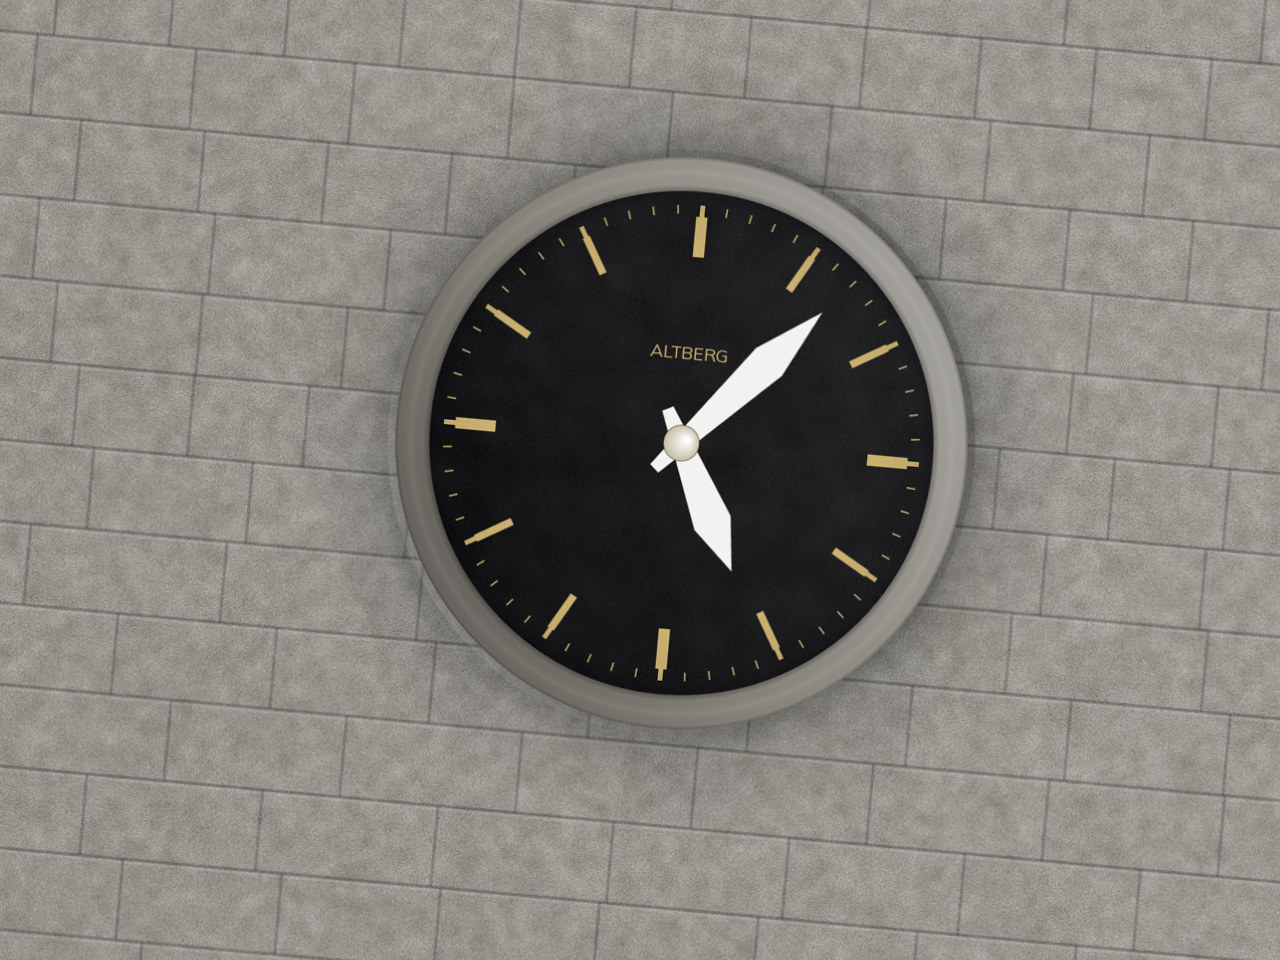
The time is 5:07
